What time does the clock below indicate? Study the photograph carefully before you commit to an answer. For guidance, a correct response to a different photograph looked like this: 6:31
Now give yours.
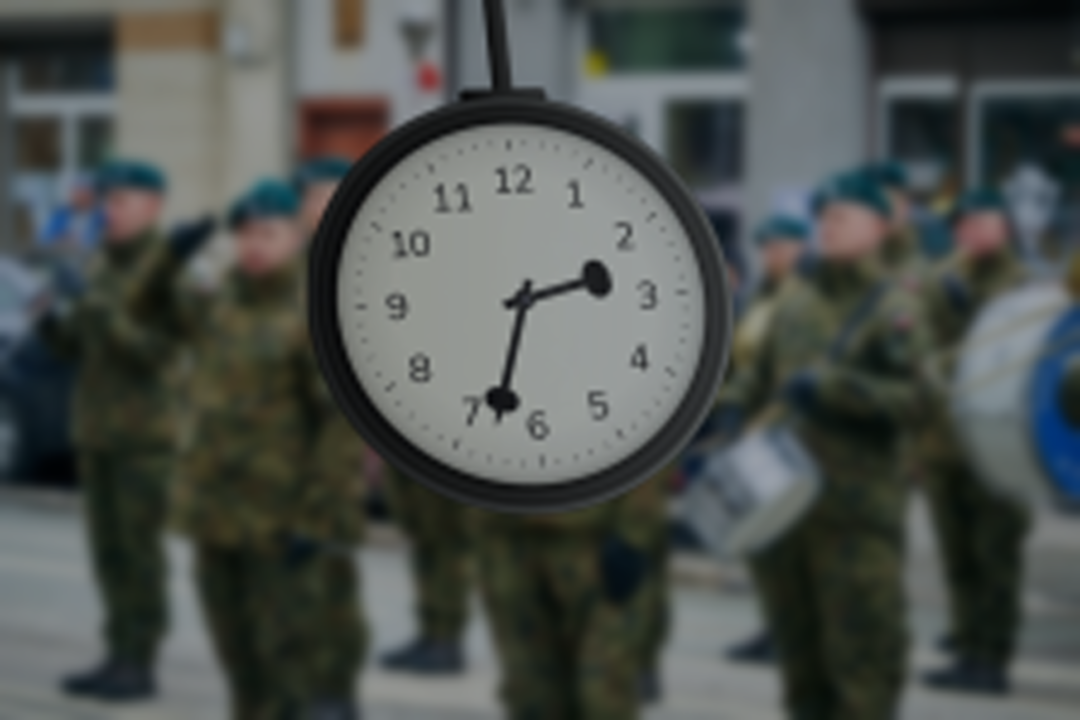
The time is 2:33
